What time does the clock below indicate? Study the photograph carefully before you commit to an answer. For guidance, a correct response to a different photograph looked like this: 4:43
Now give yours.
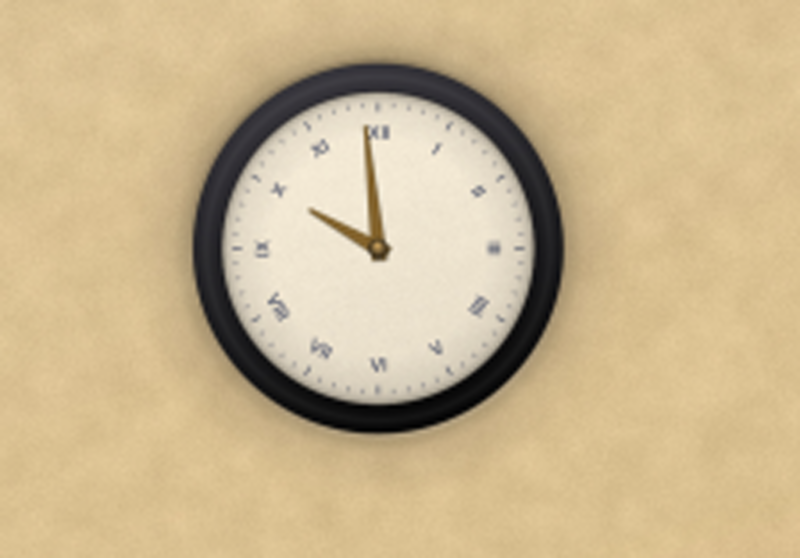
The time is 9:59
